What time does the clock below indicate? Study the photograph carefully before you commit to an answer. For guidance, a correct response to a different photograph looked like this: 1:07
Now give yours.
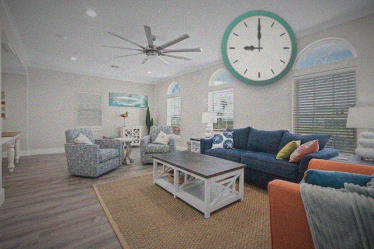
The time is 9:00
